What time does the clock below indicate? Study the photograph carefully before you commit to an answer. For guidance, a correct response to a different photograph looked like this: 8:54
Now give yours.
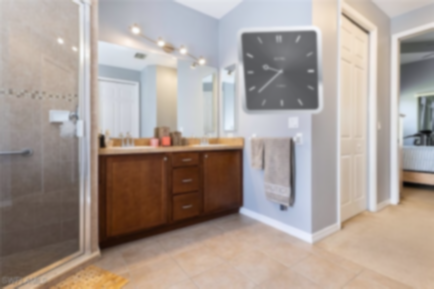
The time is 9:38
